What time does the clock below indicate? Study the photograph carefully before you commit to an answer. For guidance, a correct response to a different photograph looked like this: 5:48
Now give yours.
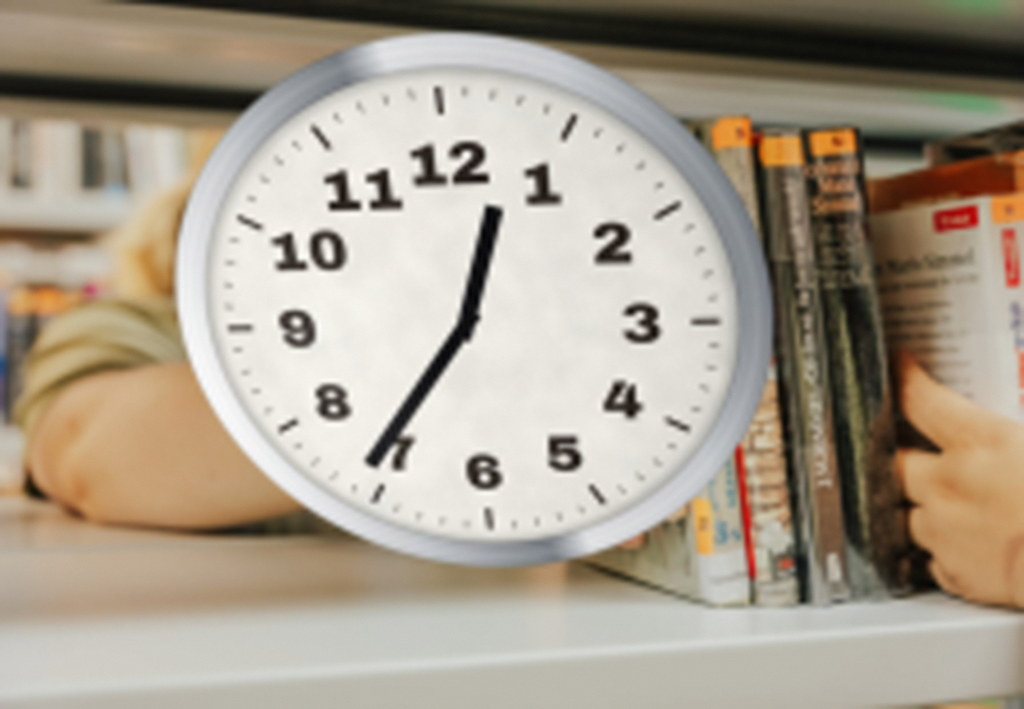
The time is 12:36
